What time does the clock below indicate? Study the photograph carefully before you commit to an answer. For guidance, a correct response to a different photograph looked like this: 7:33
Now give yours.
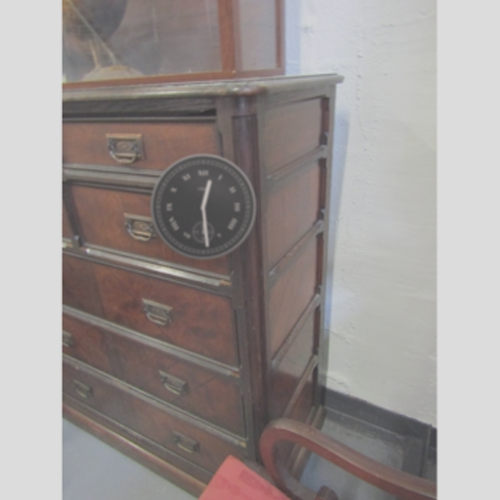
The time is 12:29
